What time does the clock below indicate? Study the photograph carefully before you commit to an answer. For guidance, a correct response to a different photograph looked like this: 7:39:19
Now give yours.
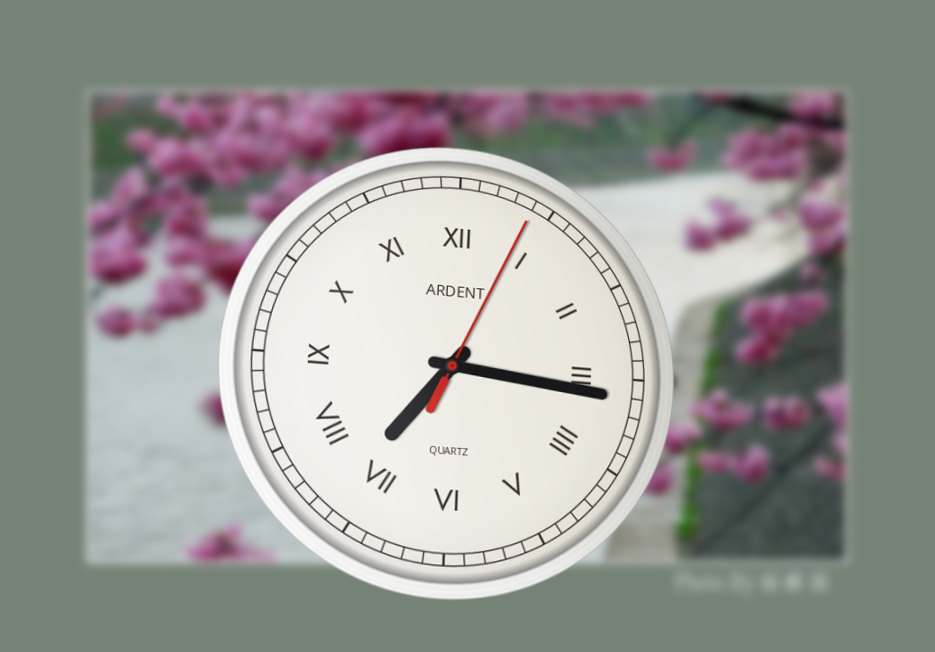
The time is 7:16:04
